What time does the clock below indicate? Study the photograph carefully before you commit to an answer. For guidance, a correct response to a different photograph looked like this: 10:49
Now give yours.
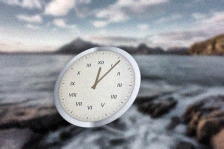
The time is 12:06
